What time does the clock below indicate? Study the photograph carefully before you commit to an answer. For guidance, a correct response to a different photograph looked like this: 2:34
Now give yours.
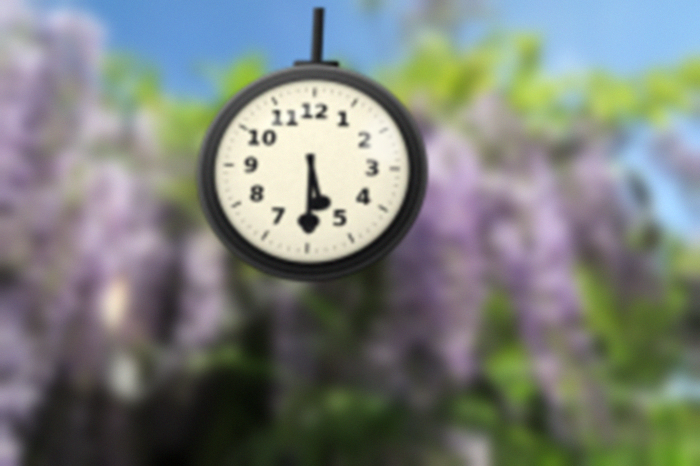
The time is 5:30
